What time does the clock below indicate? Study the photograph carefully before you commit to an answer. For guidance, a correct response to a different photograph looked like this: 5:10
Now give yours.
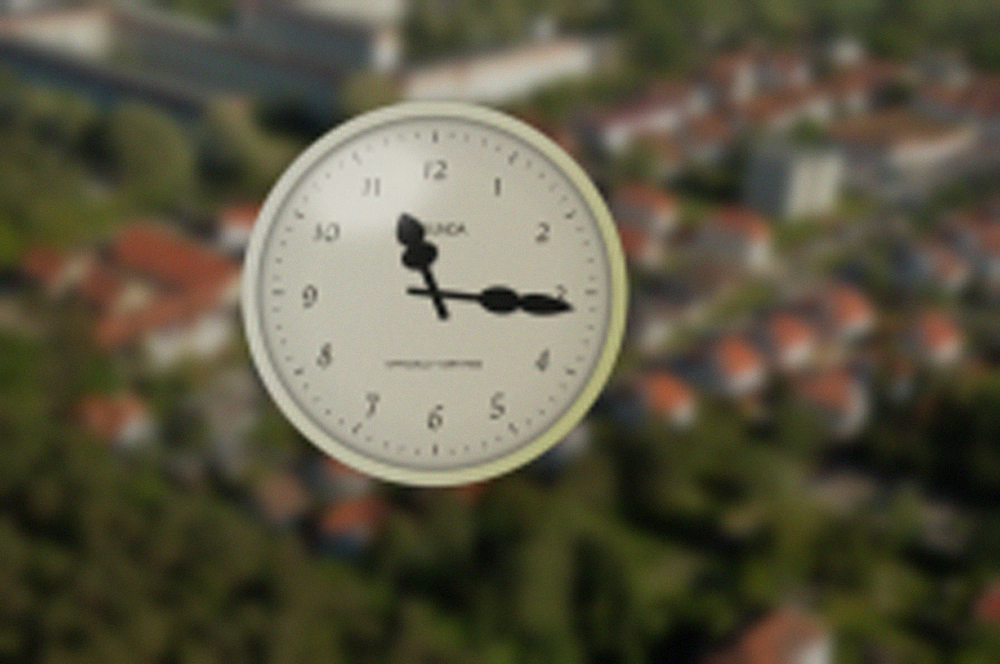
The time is 11:16
